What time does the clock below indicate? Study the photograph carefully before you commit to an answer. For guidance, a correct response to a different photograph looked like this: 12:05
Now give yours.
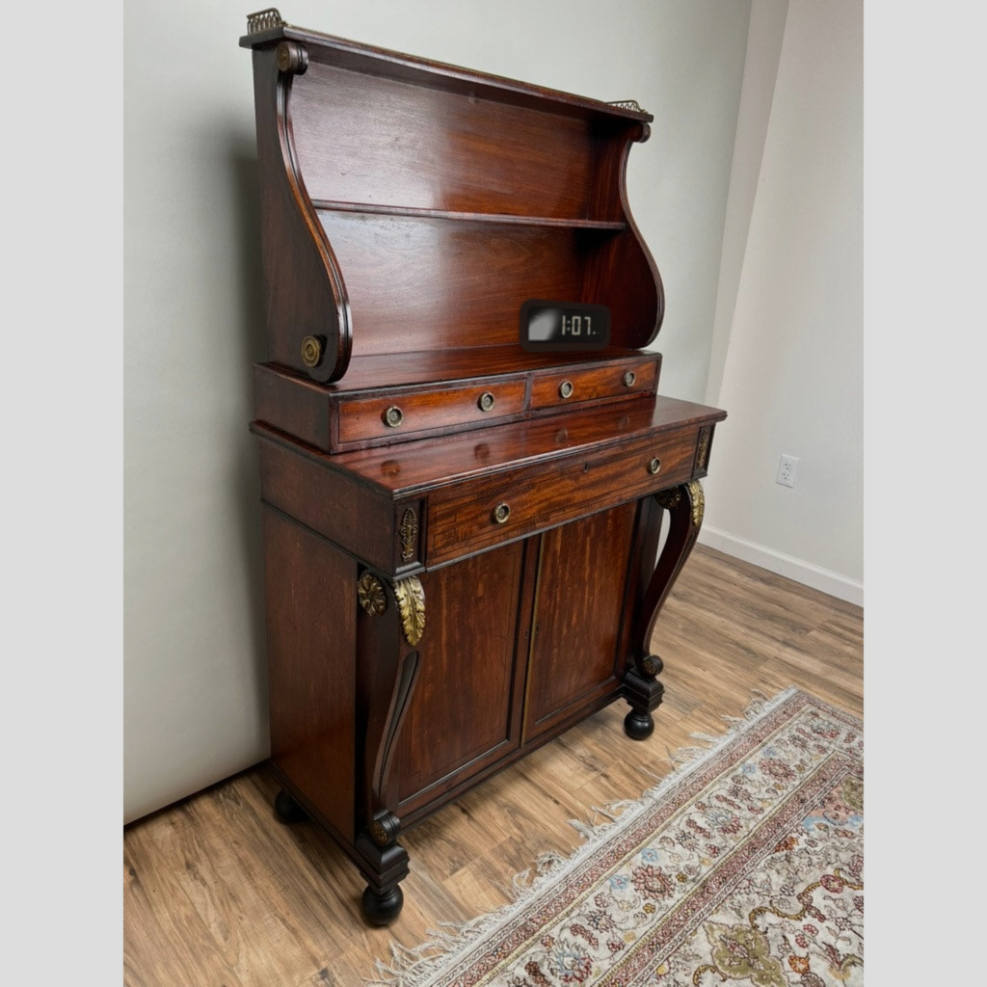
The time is 1:07
